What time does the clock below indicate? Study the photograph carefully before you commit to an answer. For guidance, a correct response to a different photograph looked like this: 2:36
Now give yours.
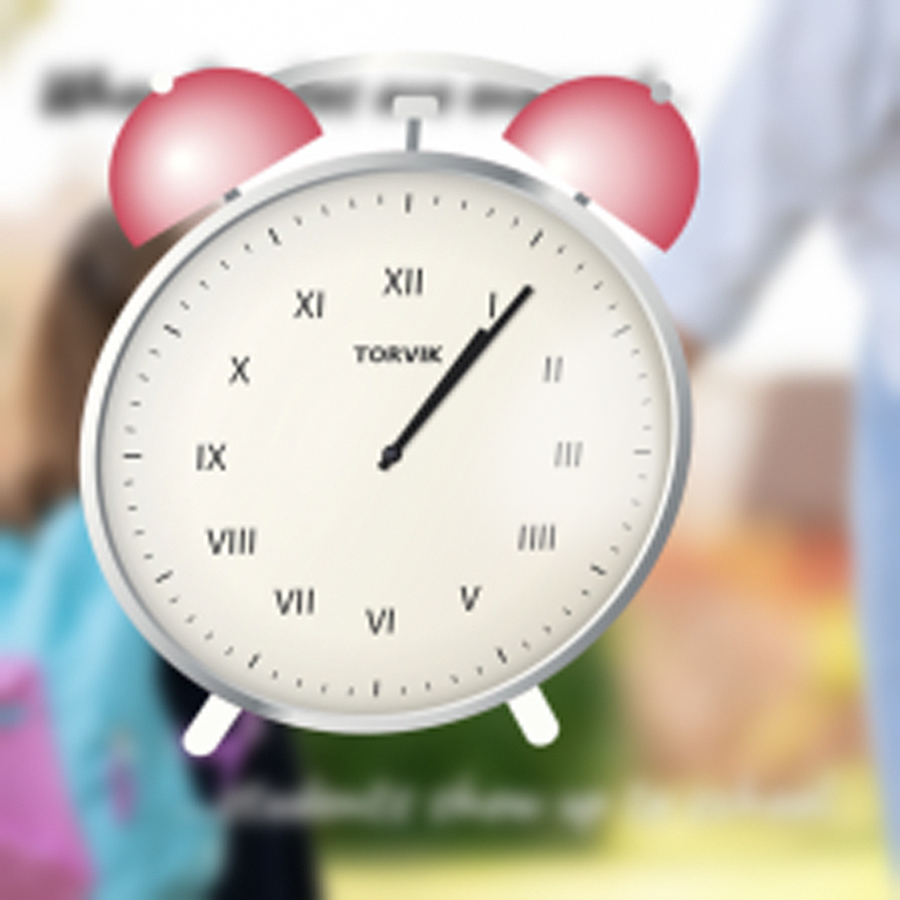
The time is 1:06
